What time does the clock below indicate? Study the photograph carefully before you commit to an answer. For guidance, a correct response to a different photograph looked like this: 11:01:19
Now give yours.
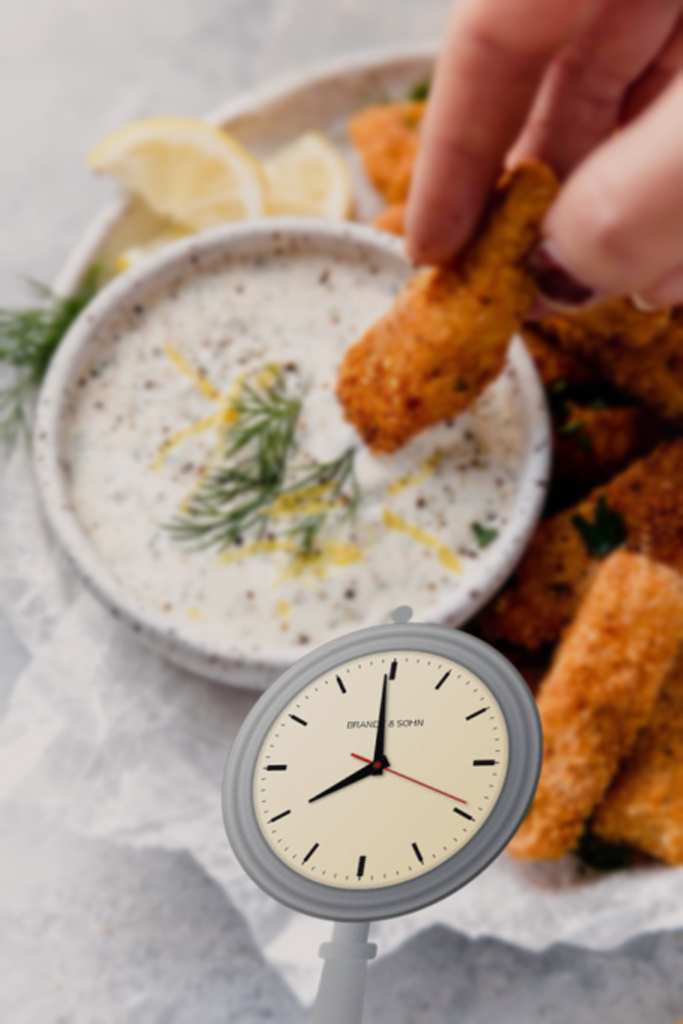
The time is 7:59:19
